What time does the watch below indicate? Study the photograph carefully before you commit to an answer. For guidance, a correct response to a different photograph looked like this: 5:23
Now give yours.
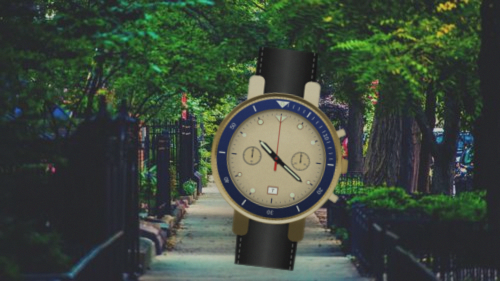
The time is 10:21
